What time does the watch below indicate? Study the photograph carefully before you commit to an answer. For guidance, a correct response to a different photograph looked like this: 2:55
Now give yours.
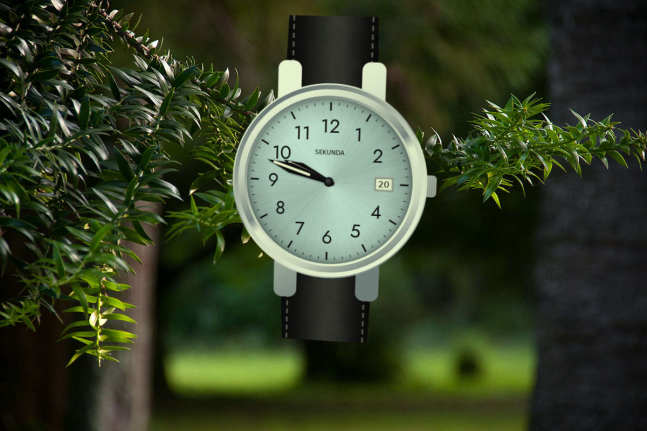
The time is 9:48
